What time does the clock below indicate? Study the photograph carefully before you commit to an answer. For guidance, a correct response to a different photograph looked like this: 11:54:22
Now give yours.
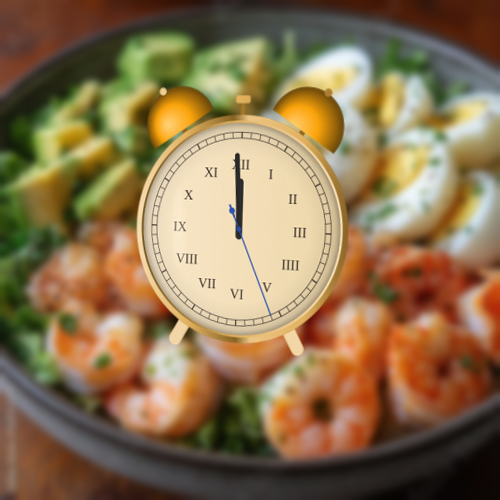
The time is 11:59:26
